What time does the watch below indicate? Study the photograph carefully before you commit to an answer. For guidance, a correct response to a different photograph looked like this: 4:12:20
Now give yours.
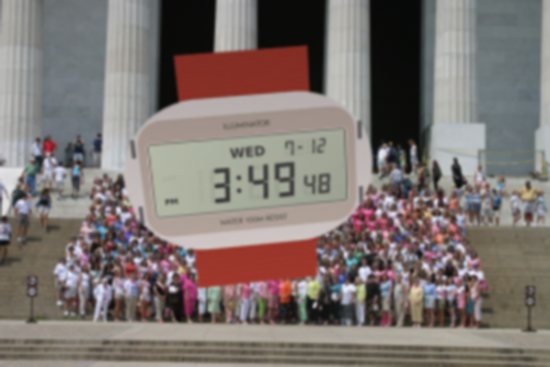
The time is 3:49:48
